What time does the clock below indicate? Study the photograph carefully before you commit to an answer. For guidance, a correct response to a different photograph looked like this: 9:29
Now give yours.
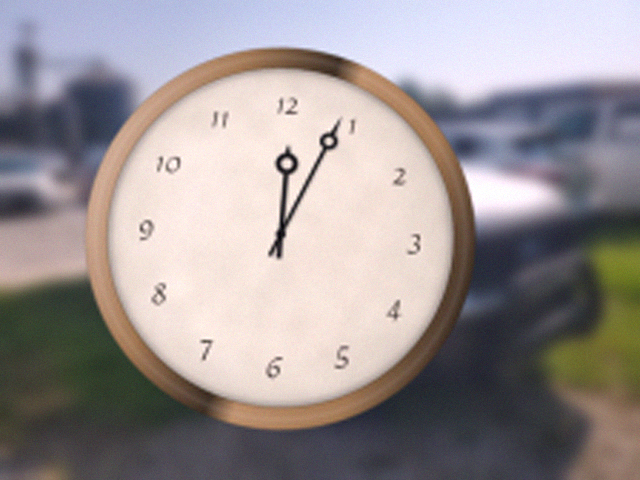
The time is 12:04
